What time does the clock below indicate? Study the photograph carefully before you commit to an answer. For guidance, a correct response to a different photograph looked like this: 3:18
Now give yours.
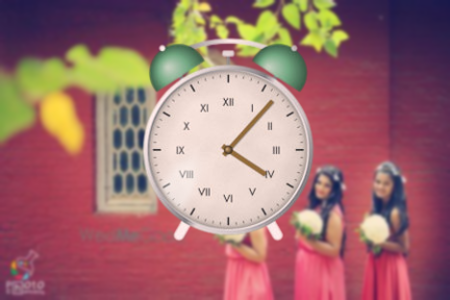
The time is 4:07
